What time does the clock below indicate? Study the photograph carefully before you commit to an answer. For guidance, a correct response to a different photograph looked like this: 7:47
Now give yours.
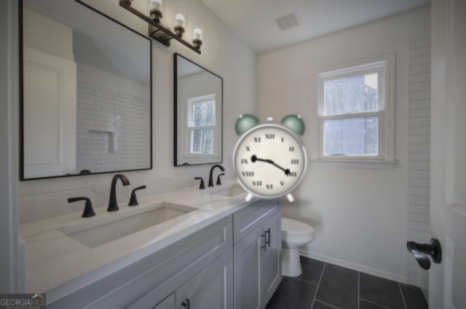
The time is 9:20
